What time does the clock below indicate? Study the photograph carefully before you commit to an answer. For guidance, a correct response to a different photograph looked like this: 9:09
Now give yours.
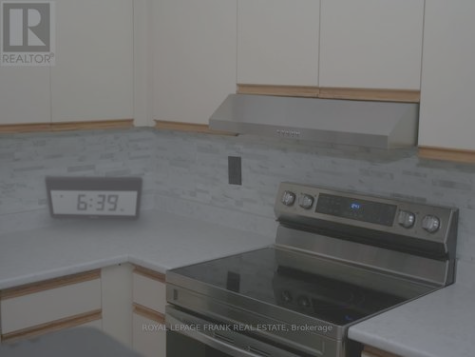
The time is 6:39
